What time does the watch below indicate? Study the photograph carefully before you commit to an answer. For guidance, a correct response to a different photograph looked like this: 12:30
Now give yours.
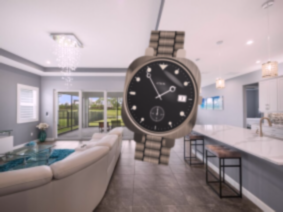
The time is 1:54
